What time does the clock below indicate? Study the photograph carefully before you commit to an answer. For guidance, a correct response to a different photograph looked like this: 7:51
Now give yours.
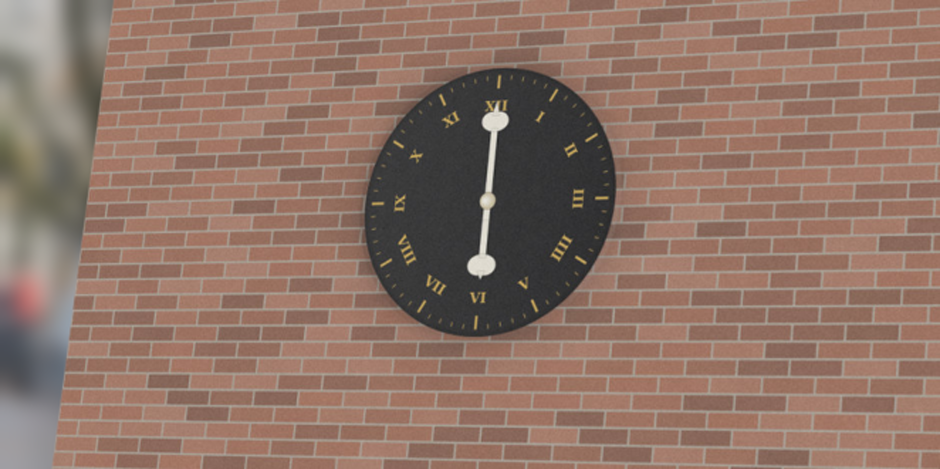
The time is 6:00
